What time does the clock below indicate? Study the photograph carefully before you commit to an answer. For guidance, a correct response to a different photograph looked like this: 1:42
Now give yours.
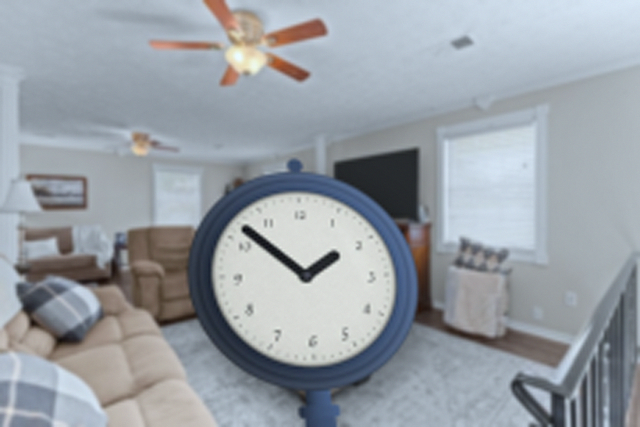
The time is 1:52
